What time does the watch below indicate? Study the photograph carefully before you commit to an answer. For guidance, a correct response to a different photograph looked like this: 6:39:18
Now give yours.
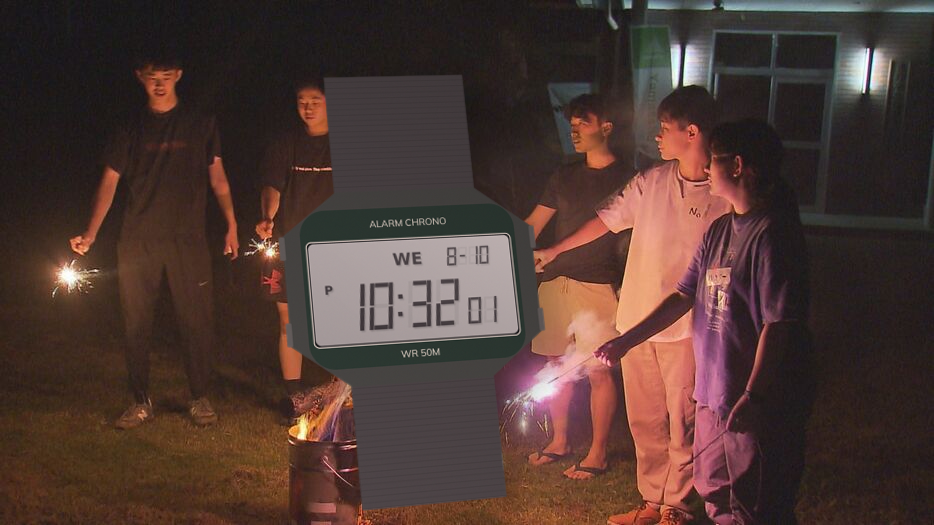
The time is 10:32:01
